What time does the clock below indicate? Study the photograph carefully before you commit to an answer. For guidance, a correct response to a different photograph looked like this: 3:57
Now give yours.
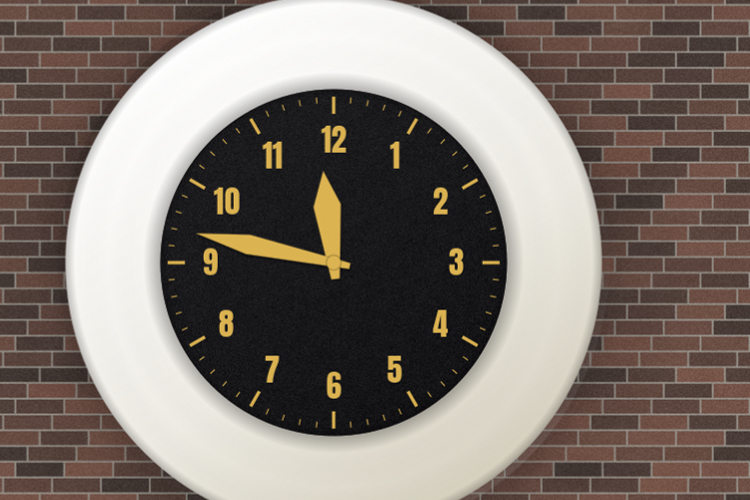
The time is 11:47
